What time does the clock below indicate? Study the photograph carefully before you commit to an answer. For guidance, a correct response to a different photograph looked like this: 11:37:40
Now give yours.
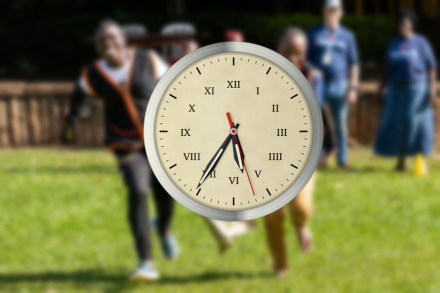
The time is 5:35:27
